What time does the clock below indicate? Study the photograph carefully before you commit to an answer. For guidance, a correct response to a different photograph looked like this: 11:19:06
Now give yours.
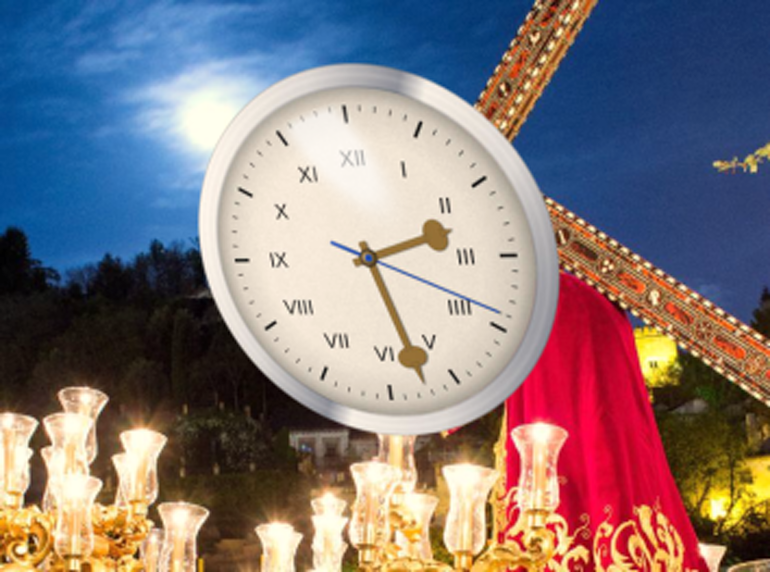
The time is 2:27:19
